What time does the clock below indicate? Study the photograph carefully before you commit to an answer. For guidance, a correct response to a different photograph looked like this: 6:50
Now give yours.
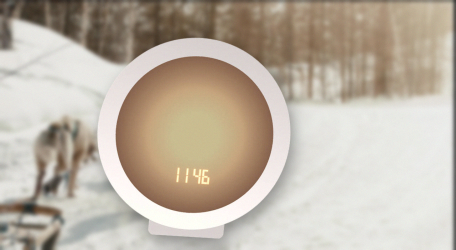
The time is 11:46
